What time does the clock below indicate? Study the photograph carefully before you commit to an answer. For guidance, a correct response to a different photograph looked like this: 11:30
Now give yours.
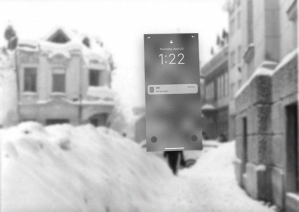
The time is 1:22
